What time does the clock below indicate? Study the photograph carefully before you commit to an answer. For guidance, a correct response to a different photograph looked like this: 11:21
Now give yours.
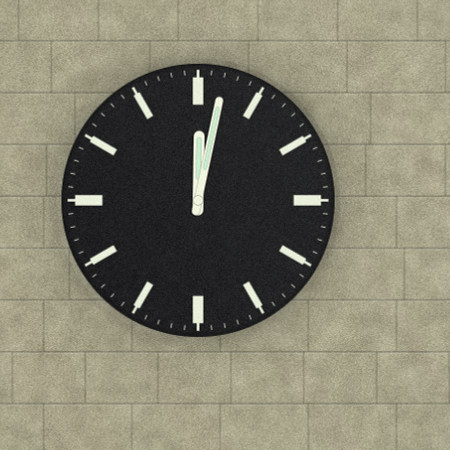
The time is 12:02
